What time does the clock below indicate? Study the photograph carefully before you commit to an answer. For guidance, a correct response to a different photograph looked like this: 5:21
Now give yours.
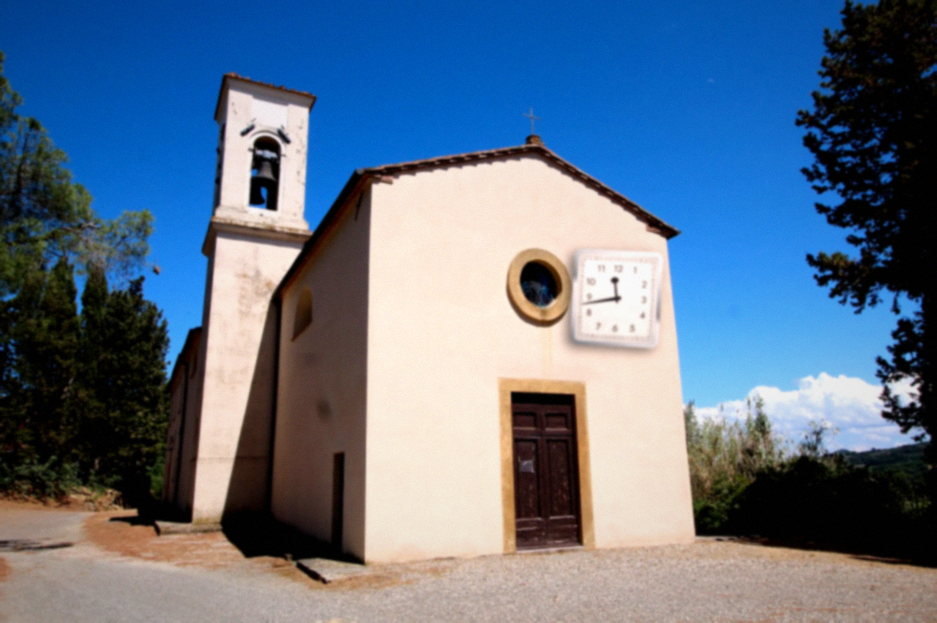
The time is 11:43
